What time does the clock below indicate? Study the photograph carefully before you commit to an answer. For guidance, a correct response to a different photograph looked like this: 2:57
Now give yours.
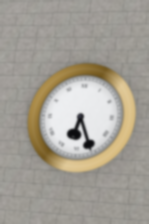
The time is 6:26
